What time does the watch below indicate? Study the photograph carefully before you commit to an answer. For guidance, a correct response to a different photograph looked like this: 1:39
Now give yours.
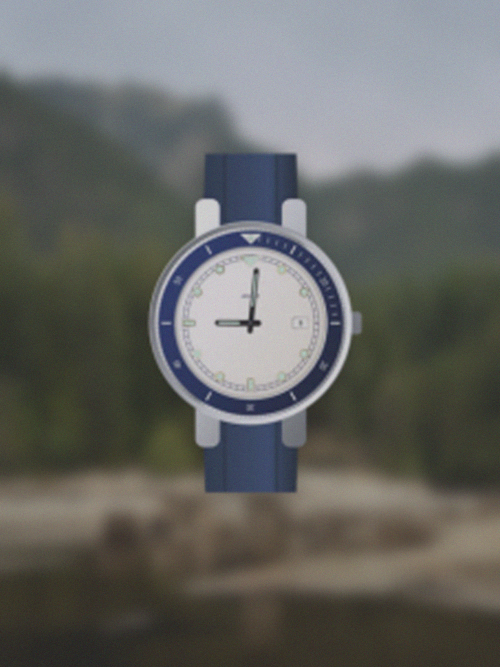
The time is 9:01
